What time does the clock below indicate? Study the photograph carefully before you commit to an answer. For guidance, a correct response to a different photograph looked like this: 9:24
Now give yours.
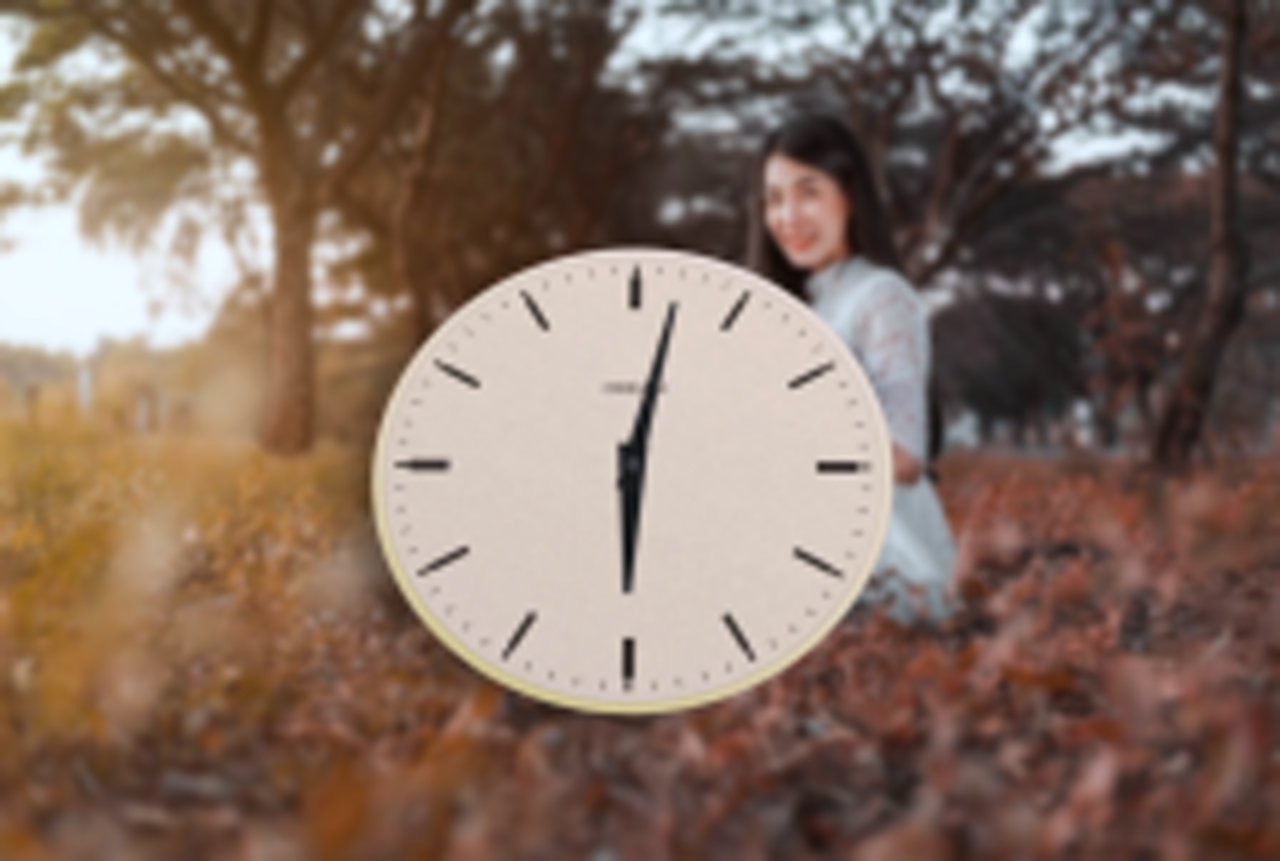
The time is 6:02
